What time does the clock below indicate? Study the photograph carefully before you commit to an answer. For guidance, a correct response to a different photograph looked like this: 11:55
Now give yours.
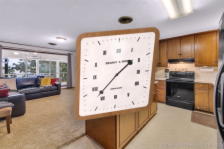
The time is 1:37
